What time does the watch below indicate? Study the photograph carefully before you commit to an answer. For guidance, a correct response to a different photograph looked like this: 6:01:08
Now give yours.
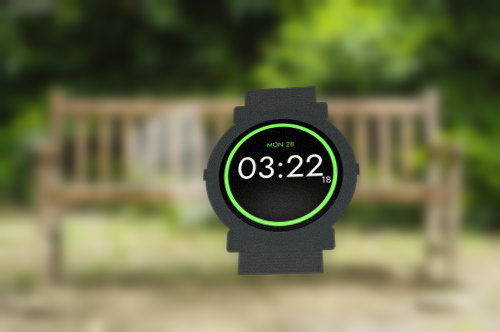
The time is 3:22:18
